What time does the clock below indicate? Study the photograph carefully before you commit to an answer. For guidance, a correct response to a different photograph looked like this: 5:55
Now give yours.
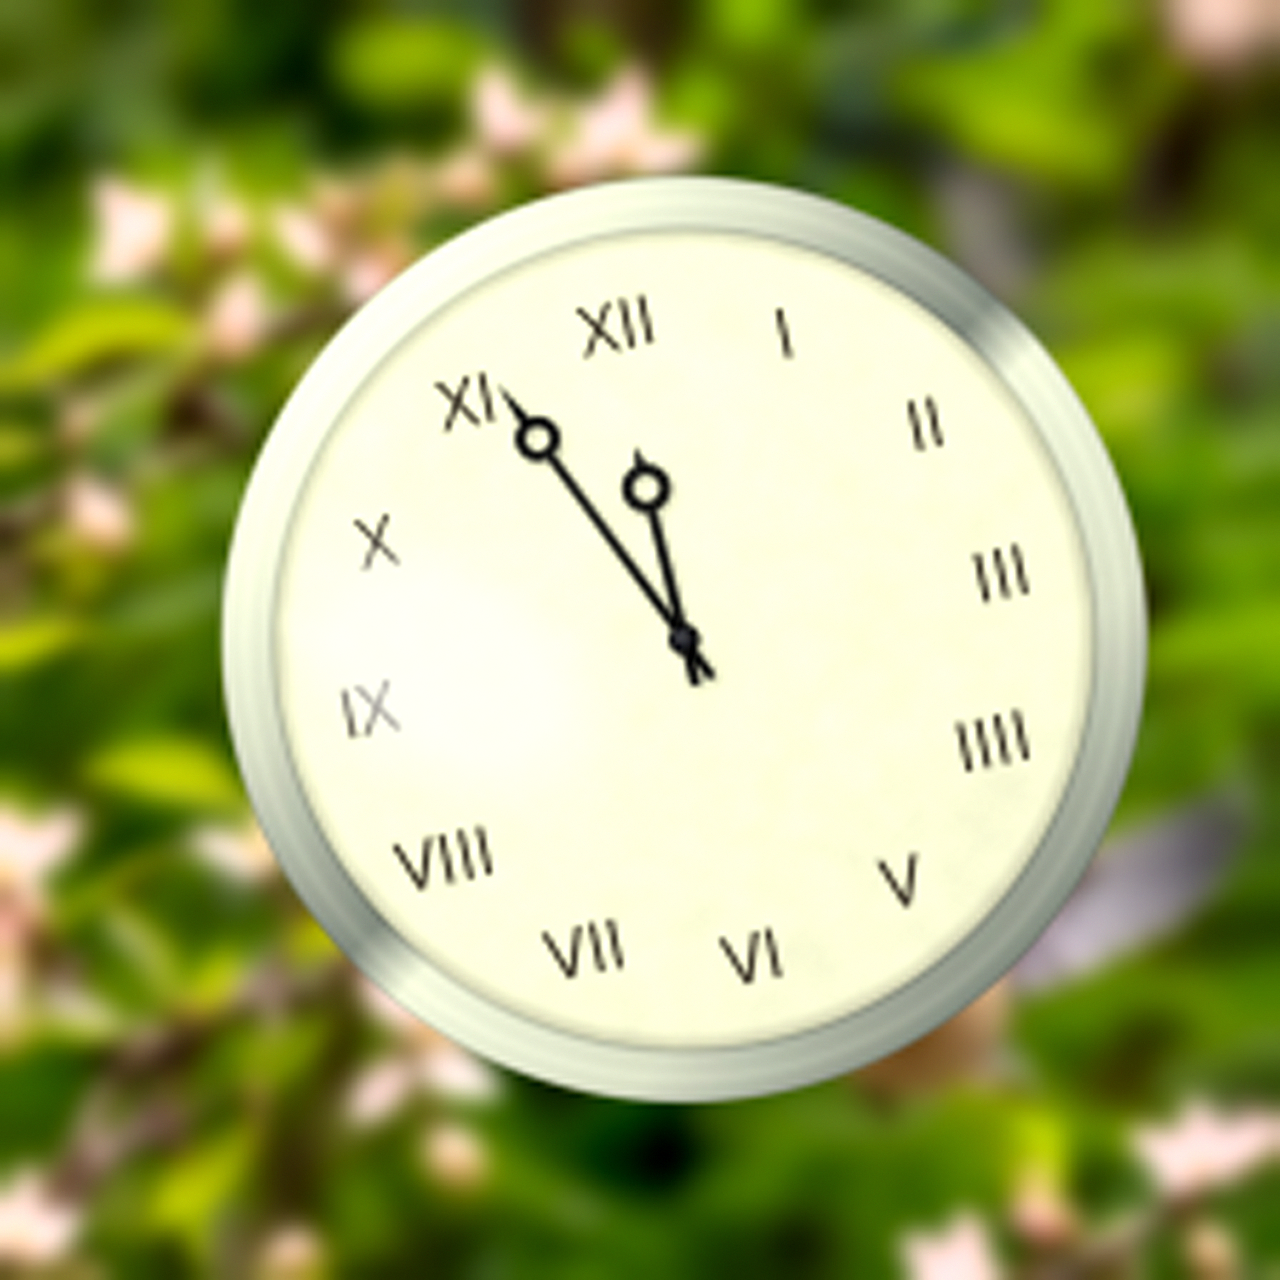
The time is 11:56
